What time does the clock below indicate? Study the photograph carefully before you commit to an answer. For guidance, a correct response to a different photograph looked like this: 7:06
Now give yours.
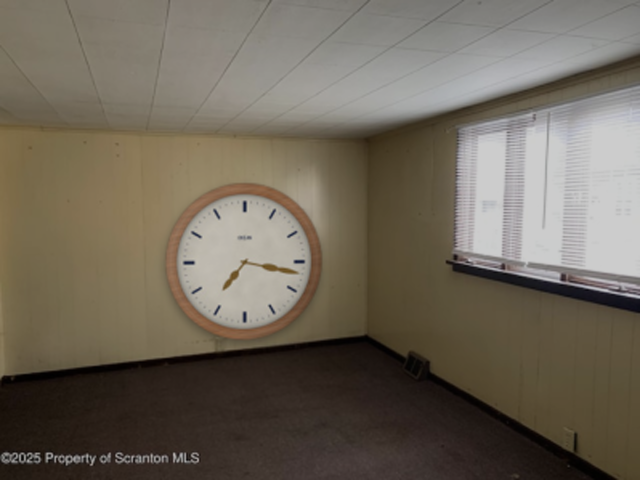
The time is 7:17
